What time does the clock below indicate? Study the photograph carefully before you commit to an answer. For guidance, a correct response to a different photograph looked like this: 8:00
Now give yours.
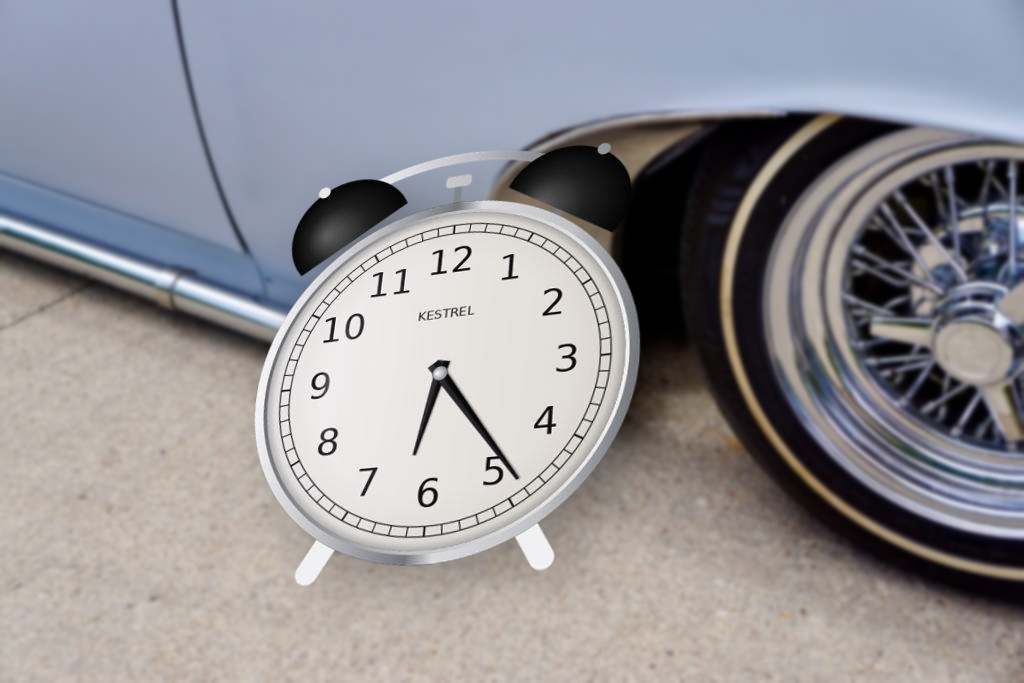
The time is 6:24
